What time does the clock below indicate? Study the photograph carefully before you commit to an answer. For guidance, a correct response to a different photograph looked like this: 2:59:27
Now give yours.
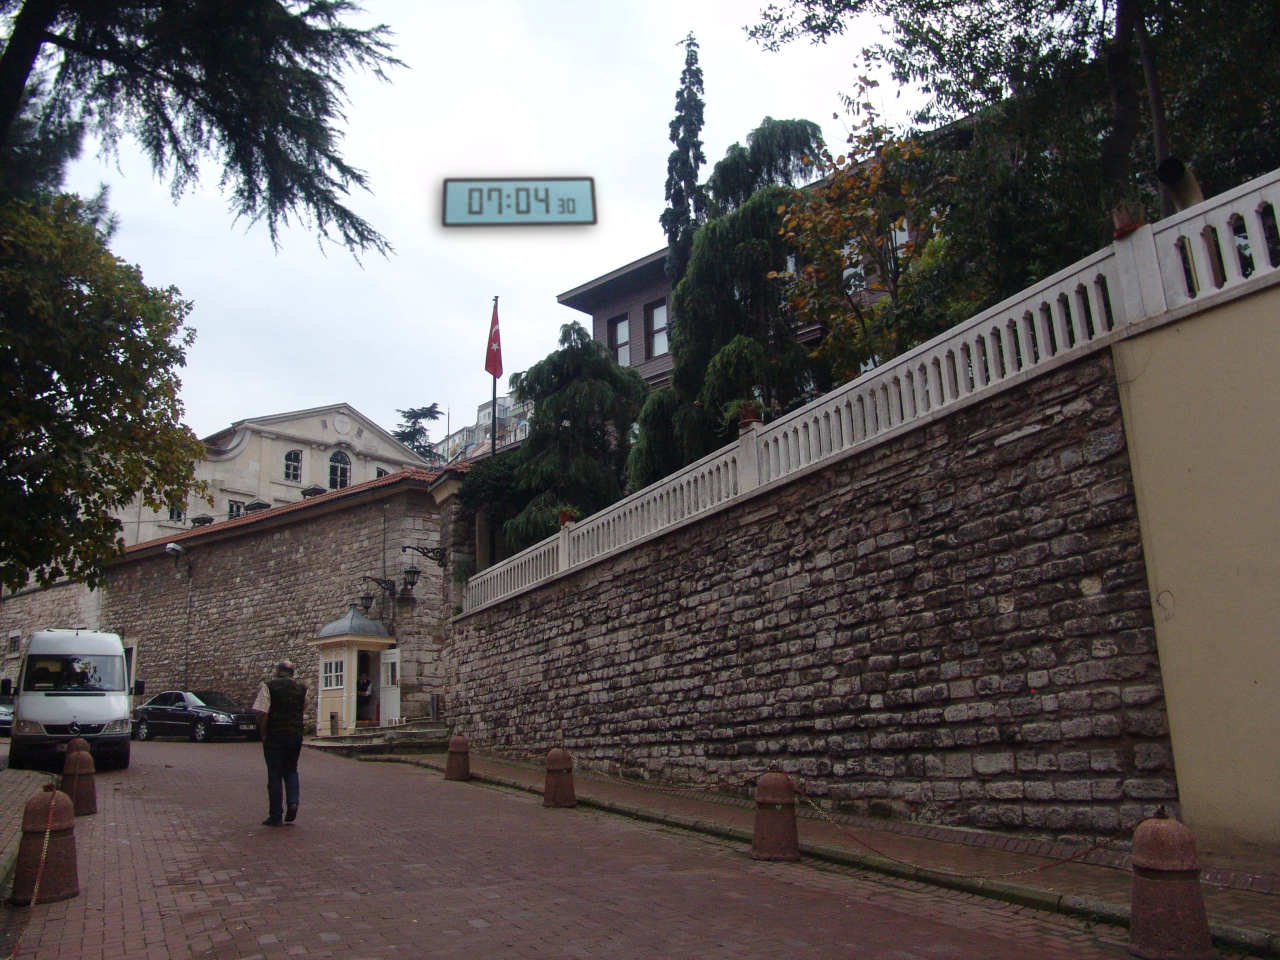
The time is 7:04:30
